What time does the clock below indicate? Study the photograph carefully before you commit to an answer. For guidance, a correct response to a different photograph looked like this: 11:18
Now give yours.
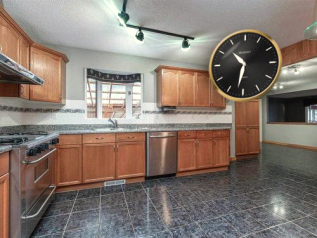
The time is 10:32
